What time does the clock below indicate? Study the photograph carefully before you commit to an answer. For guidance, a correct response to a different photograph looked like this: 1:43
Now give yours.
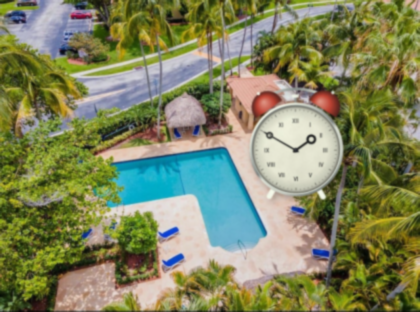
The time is 1:50
